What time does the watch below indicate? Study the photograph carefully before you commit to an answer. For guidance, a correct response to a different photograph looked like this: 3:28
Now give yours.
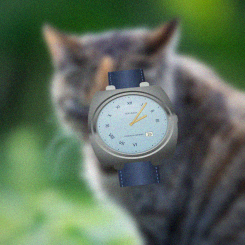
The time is 2:06
